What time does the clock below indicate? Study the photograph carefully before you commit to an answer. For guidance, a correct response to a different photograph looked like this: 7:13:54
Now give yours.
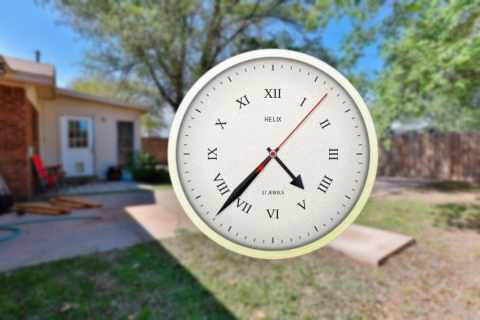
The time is 4:37:07
